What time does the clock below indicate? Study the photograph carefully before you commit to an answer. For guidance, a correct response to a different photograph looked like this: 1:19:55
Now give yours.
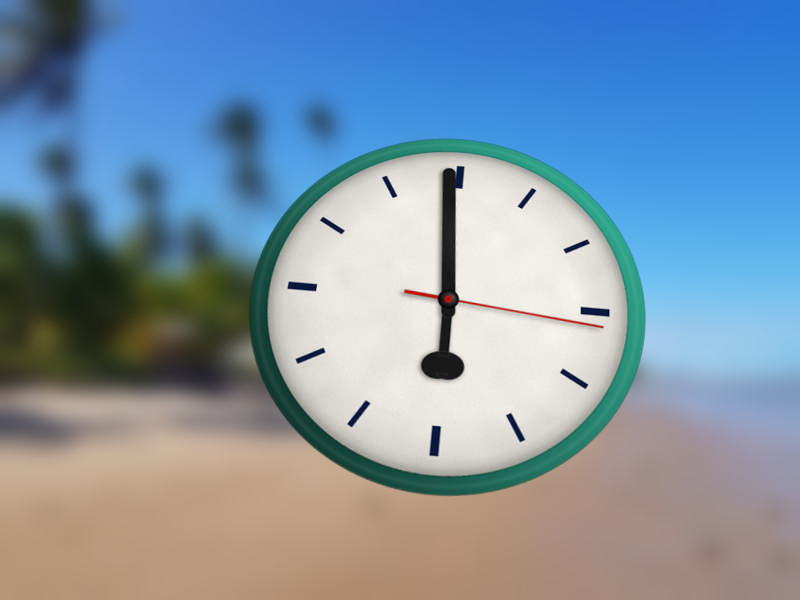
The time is 5:59:16
